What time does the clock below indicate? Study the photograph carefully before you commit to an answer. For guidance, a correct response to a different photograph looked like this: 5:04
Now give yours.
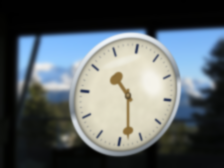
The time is 10:28
